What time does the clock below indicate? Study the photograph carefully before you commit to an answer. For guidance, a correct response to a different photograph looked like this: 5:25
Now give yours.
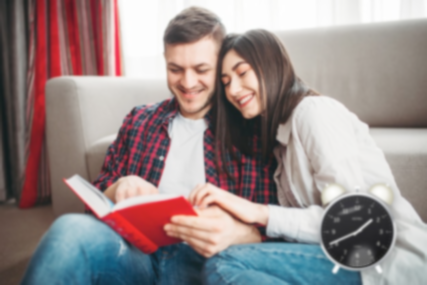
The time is 1:41
